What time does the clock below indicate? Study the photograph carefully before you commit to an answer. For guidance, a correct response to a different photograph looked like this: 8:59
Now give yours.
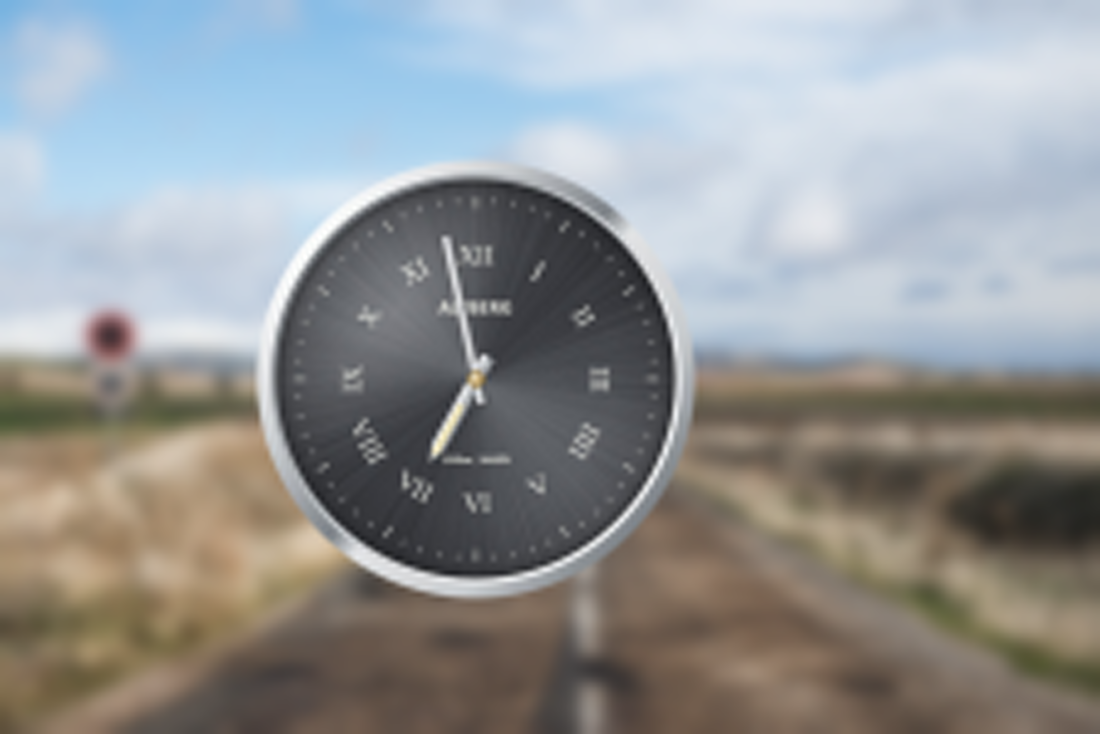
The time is 6:58
